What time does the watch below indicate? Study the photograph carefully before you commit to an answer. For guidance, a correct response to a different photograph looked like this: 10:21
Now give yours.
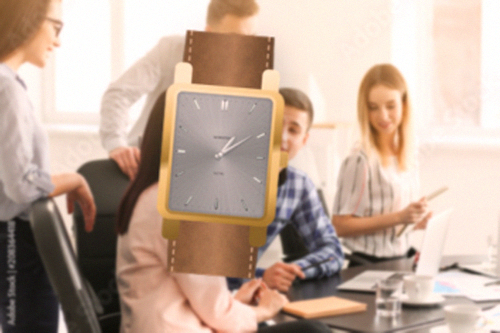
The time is 1:09
